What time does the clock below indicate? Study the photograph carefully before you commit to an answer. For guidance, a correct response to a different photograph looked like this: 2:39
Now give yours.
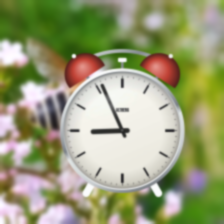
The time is 8:56
